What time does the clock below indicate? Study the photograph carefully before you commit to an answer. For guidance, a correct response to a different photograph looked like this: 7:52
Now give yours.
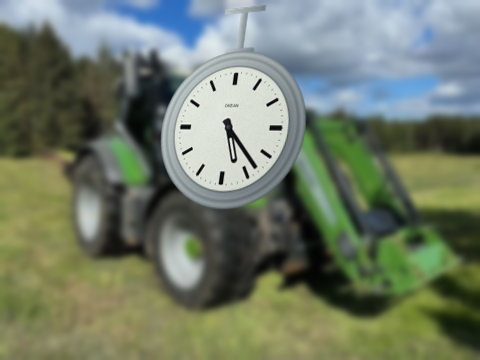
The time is 5:23
